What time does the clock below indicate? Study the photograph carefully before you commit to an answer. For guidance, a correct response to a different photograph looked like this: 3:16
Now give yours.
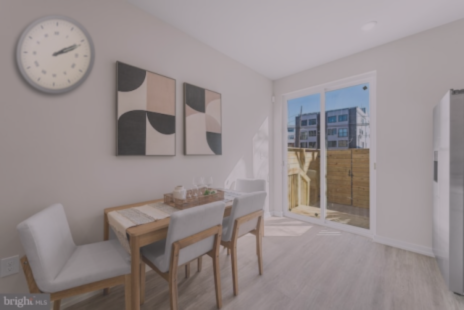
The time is 2:11
